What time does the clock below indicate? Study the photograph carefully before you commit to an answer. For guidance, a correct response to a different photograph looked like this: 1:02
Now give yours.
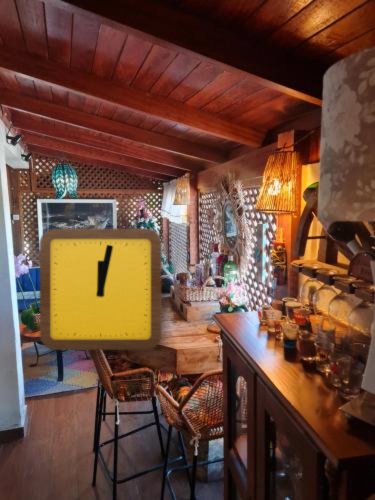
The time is 12:02
